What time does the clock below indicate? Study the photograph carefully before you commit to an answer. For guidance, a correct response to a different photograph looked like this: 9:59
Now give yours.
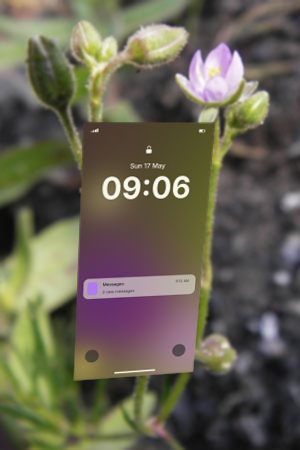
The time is 9:06
